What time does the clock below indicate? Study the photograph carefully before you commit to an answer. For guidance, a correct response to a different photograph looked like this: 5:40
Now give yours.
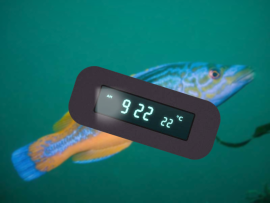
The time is 9:22
